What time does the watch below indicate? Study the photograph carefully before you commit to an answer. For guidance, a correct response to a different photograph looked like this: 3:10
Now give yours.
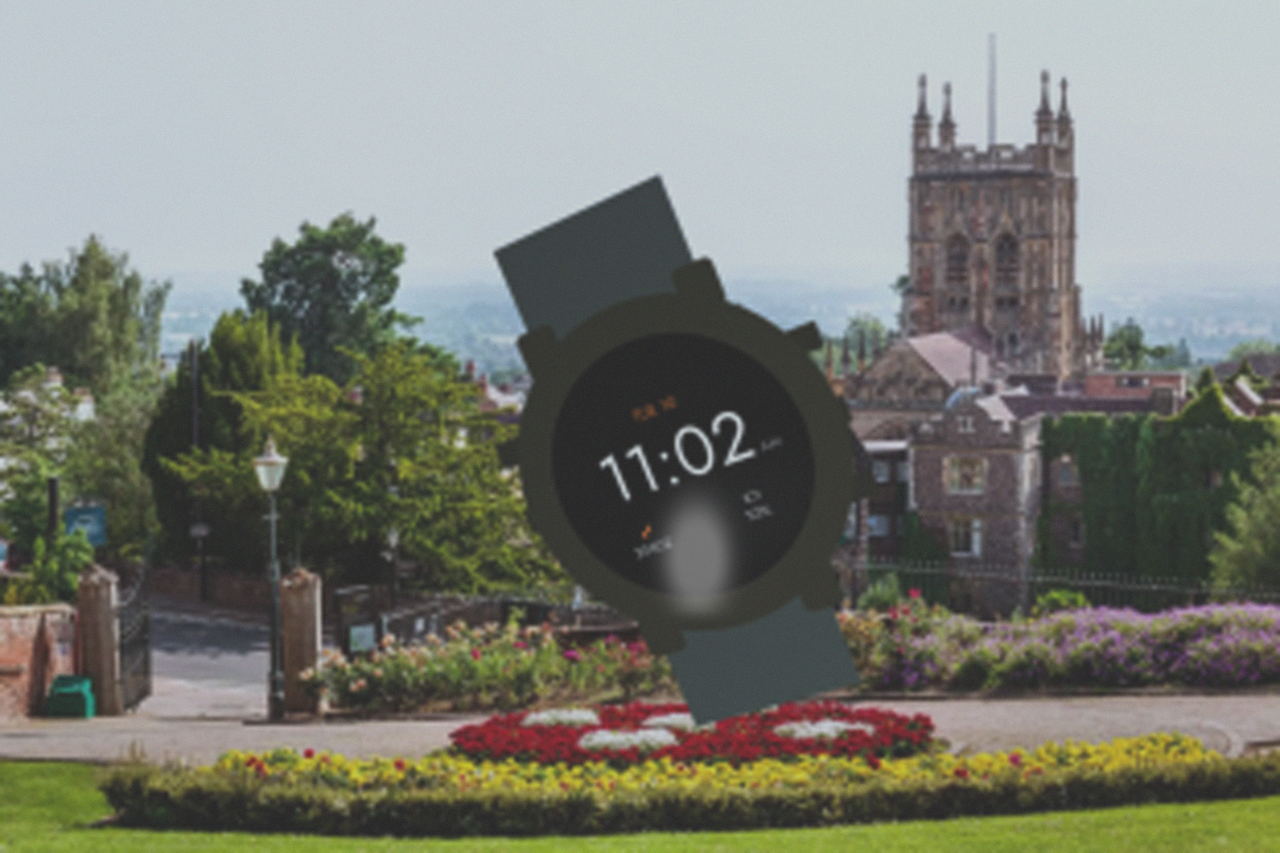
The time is 11:02
